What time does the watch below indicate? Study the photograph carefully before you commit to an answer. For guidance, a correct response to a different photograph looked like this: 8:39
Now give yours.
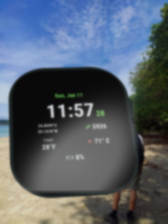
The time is 11:57
